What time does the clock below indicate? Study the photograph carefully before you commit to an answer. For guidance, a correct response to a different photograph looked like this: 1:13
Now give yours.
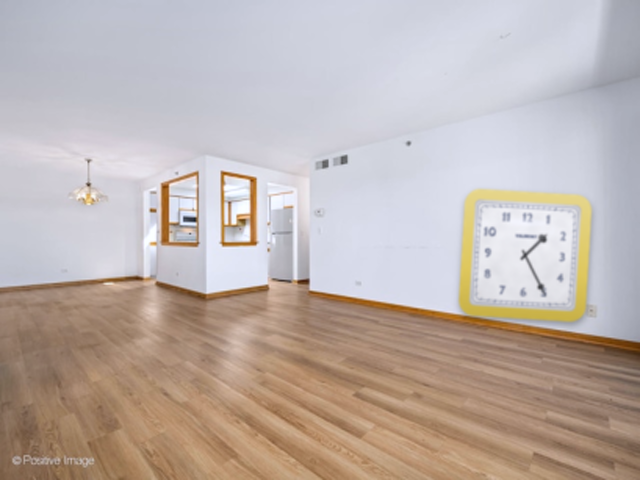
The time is 1:25
